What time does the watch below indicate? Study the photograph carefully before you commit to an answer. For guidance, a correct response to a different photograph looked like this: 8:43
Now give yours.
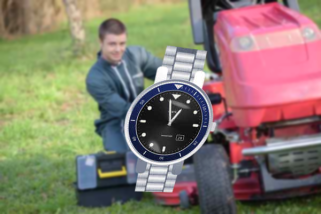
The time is 12:58
